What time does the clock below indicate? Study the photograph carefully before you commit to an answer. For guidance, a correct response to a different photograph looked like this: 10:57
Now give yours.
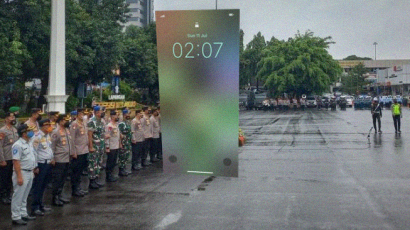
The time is 2:07
